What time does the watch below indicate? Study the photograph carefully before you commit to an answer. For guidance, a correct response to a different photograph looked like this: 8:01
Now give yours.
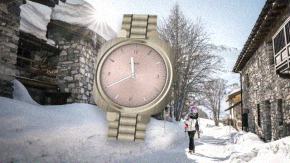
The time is 11:40
